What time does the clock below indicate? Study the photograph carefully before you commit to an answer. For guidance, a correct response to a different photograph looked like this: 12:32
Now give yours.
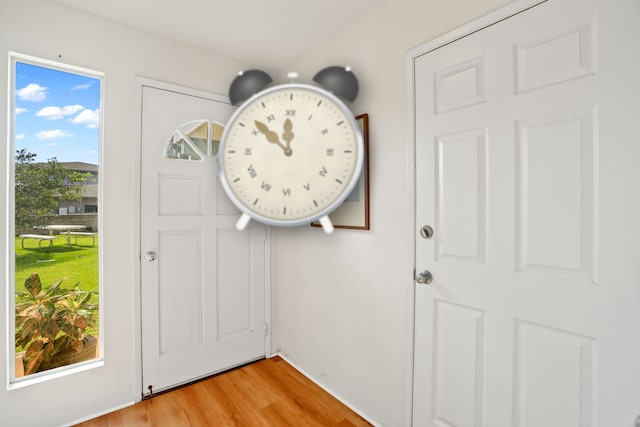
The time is 11:52
